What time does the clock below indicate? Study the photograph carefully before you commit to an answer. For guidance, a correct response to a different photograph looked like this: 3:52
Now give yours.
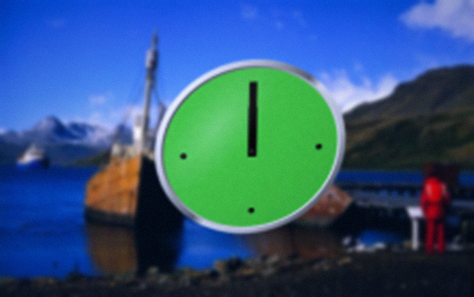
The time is 12:00
